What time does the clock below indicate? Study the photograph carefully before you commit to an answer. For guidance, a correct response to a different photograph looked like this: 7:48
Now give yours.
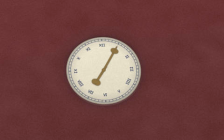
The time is 7:05
